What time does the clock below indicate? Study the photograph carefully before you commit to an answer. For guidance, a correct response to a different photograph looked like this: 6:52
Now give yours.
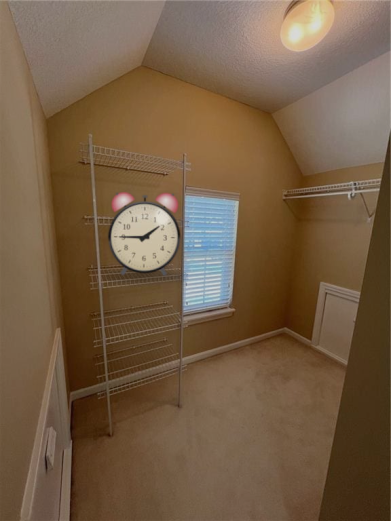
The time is 1:45
